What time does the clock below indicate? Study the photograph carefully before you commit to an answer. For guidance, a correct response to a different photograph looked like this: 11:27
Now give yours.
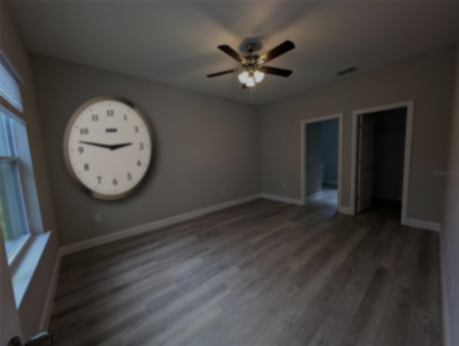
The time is 2:47
